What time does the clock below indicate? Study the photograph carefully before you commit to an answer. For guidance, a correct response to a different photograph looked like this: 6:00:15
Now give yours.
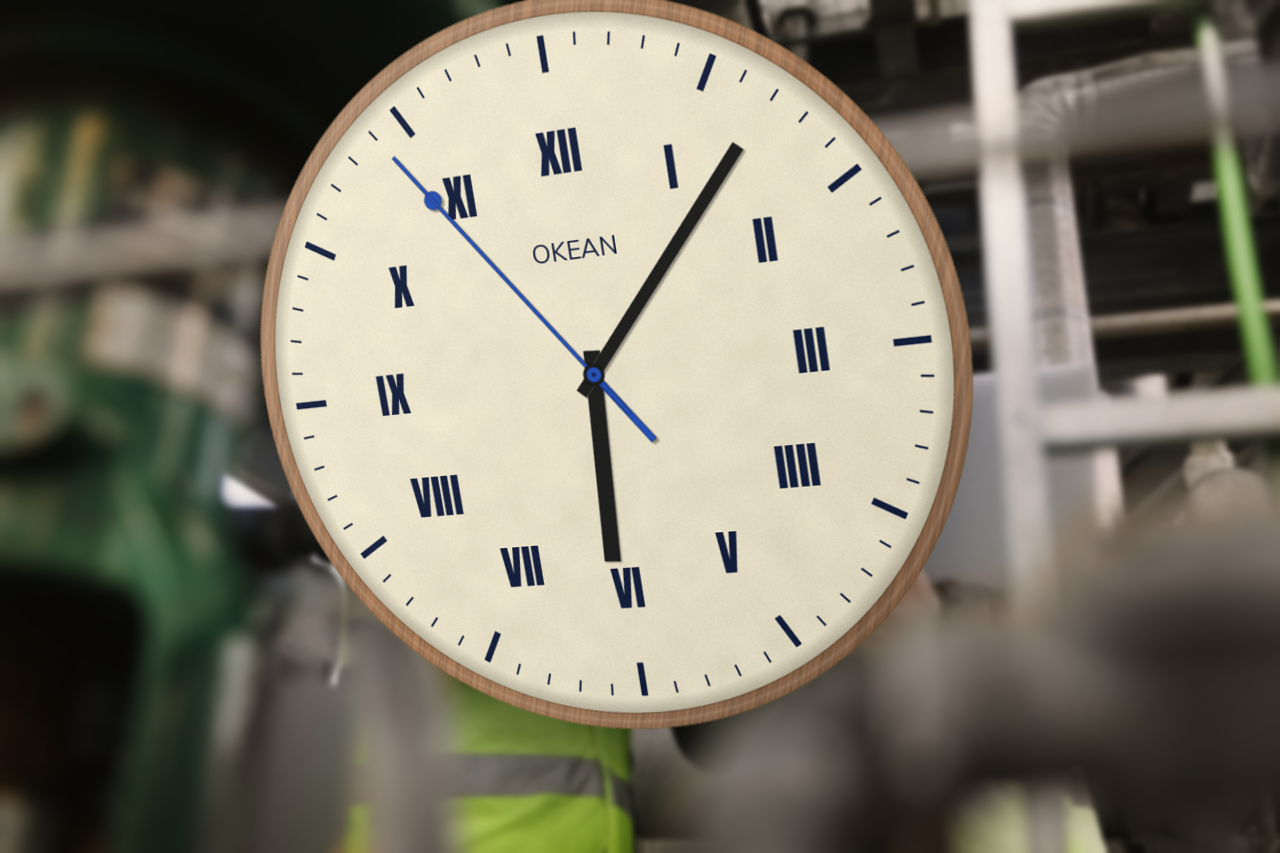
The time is 6:06:54
